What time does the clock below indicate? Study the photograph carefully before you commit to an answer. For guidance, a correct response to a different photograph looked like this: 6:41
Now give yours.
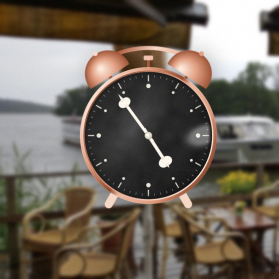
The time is 4:54
